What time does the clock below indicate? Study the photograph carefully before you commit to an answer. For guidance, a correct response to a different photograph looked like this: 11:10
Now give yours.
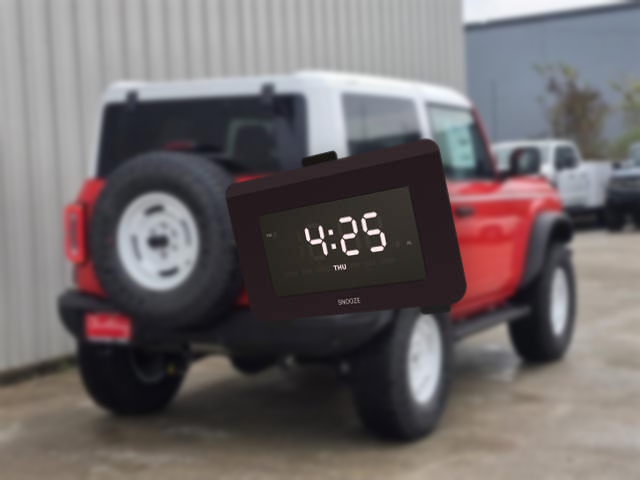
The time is 4:25
